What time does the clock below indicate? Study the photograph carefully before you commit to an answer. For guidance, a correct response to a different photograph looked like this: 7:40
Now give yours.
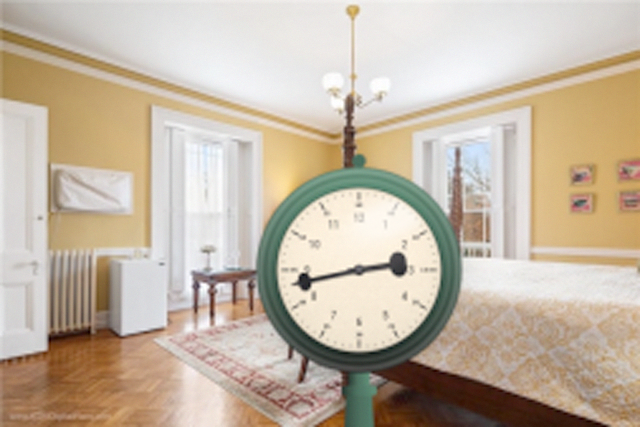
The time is 2:43
